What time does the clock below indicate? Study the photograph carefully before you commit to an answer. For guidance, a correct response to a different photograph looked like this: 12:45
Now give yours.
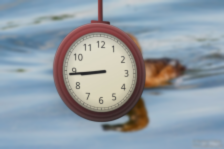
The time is 8:44
